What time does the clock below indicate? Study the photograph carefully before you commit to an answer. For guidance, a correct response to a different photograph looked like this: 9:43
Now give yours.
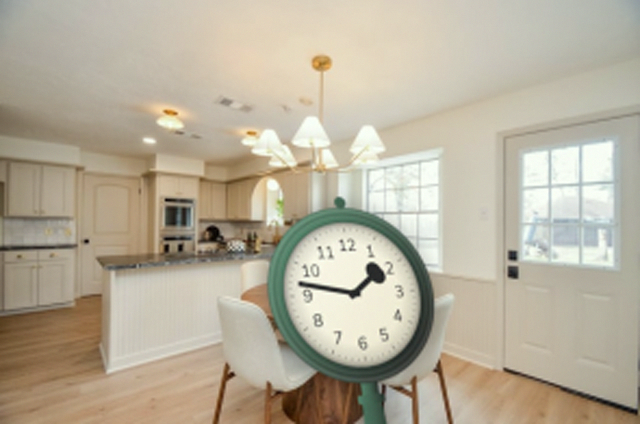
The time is 1:47
